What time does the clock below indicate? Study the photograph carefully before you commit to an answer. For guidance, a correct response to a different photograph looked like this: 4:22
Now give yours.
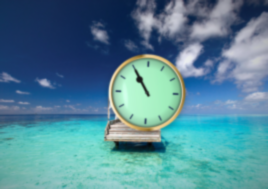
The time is 10:55
